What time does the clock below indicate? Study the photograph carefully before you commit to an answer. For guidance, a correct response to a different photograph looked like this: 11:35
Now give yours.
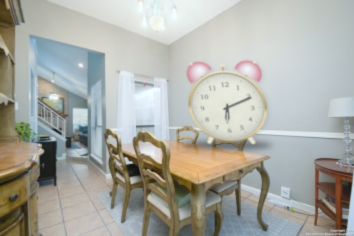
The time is 6:11
